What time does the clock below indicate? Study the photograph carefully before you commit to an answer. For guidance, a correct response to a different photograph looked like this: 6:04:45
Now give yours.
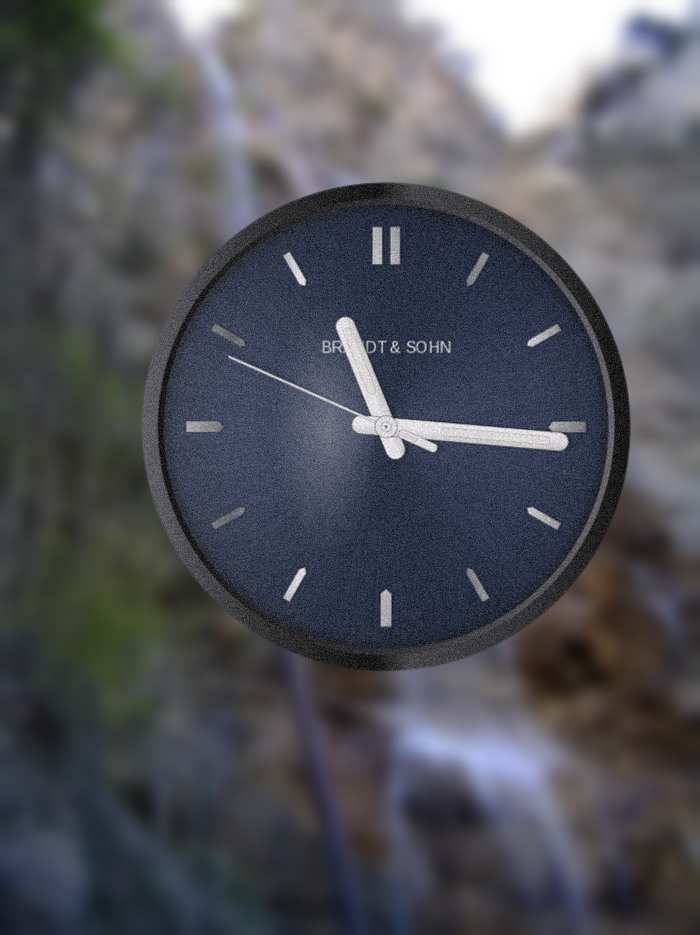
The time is 11:15:49
